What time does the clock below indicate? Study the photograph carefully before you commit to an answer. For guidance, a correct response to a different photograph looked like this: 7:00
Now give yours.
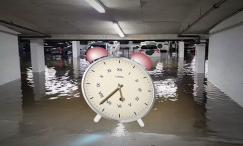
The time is 5:37
